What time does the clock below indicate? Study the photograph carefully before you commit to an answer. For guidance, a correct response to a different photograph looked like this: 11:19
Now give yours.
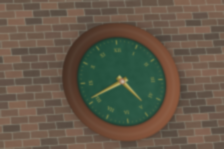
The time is 4:41
